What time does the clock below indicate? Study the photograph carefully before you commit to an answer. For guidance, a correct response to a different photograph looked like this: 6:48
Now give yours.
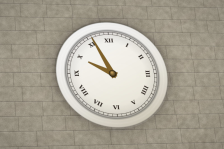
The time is 9:56
